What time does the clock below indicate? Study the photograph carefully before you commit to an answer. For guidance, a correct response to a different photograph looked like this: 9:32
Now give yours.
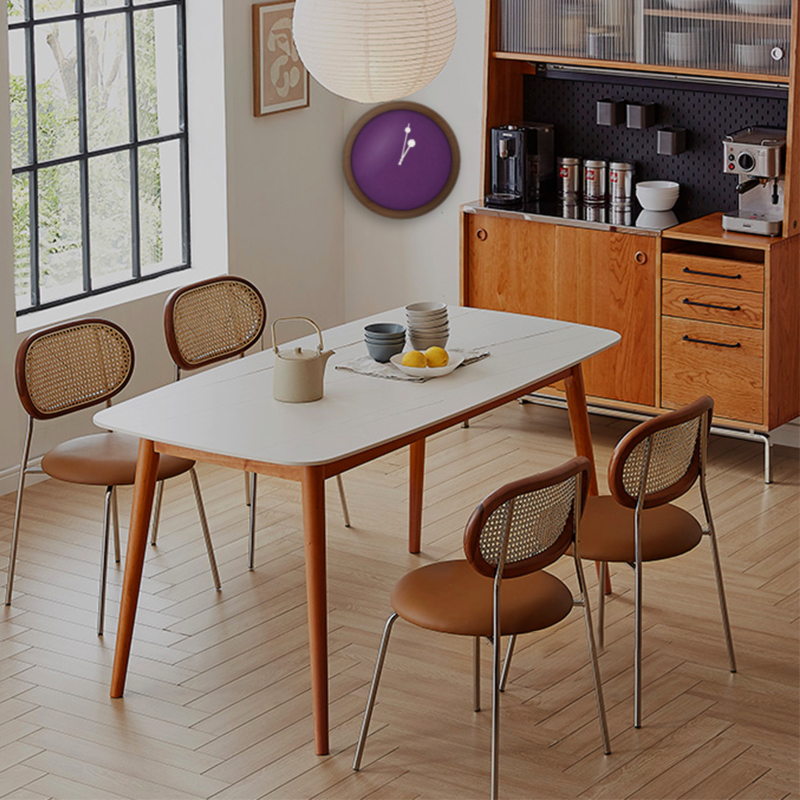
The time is 1:02
